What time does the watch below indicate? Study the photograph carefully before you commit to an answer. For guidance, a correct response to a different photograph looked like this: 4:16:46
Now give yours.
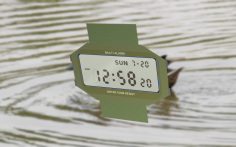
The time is 12:58:20
